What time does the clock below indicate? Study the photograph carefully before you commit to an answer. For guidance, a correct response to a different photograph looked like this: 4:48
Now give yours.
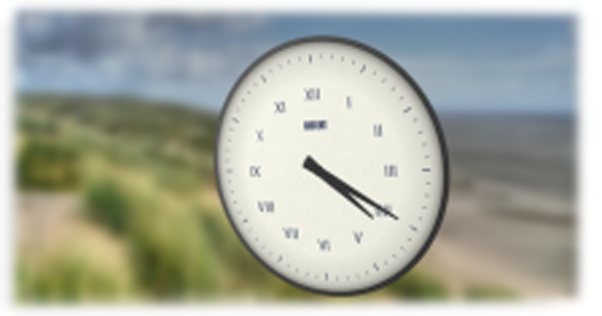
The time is 4:20
